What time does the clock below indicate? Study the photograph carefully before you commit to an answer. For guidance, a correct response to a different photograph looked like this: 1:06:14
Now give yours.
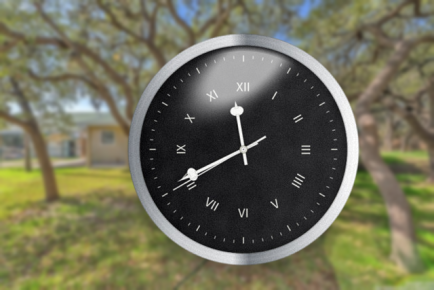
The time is 11:40:40
